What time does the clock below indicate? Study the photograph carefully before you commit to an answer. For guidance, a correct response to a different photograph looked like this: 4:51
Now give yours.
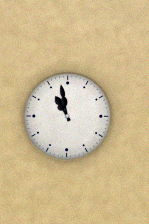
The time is 10:58
